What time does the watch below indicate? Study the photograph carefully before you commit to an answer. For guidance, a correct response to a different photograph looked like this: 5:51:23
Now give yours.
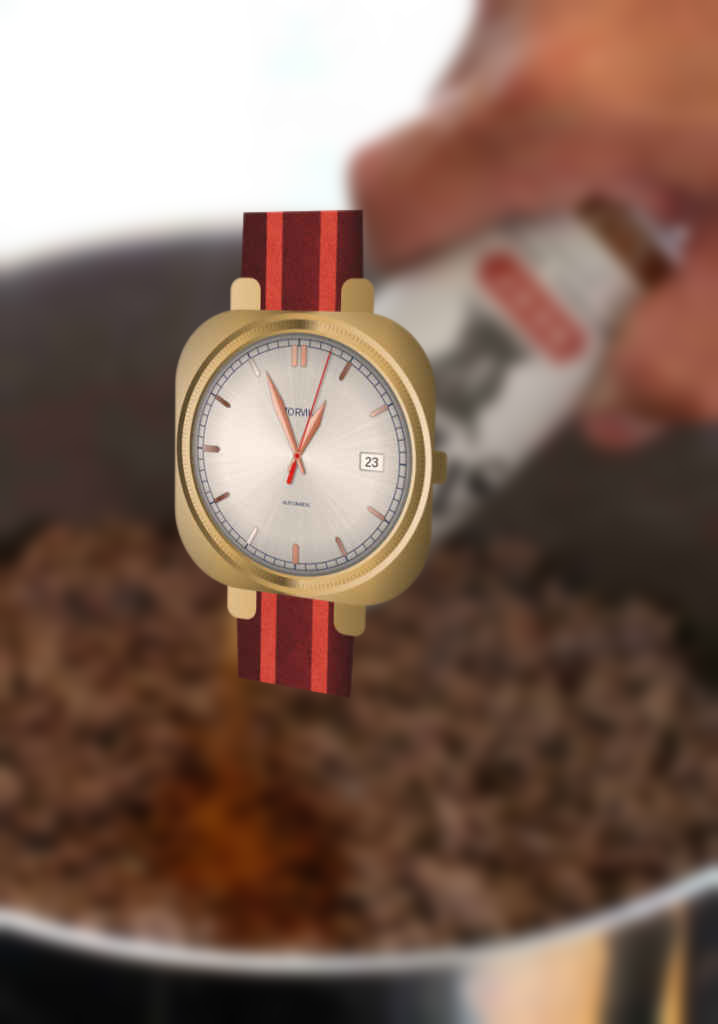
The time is 12:56:03
